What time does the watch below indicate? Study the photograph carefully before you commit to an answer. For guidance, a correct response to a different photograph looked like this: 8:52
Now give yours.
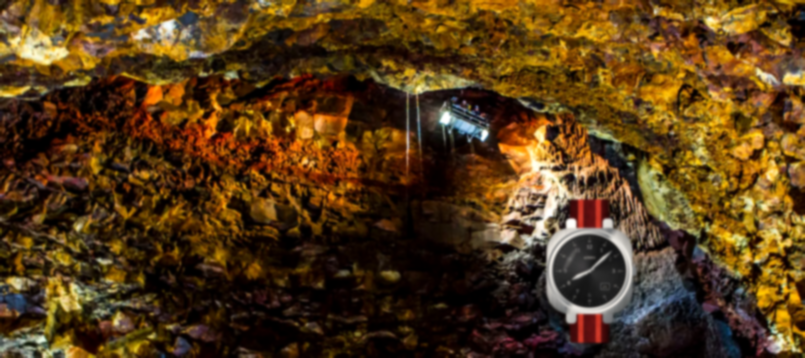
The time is 8:08
